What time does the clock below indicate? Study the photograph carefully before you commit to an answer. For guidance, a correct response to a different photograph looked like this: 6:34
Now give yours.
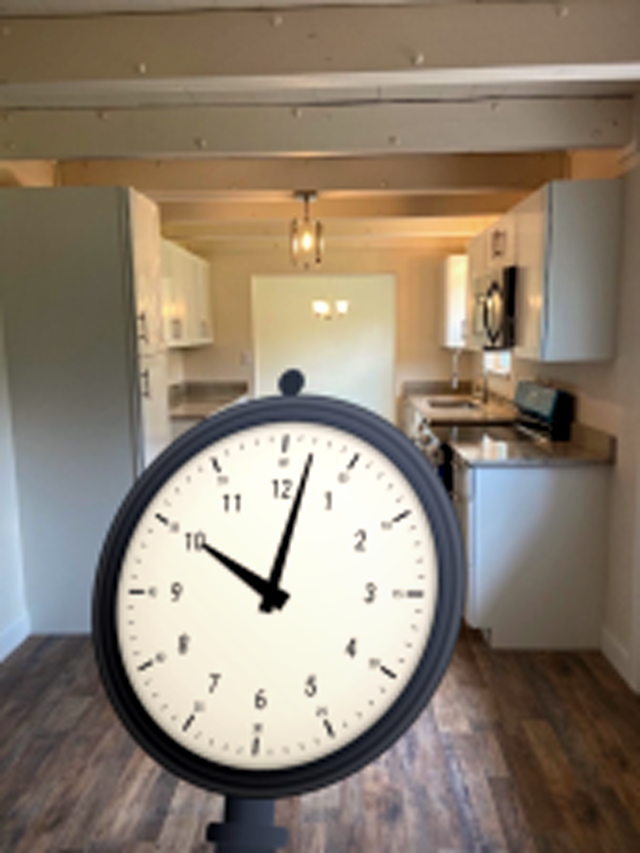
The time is 10:02
